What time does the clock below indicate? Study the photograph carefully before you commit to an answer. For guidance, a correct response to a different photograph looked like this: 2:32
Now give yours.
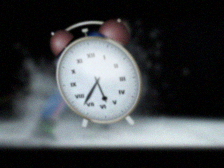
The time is 5:37
